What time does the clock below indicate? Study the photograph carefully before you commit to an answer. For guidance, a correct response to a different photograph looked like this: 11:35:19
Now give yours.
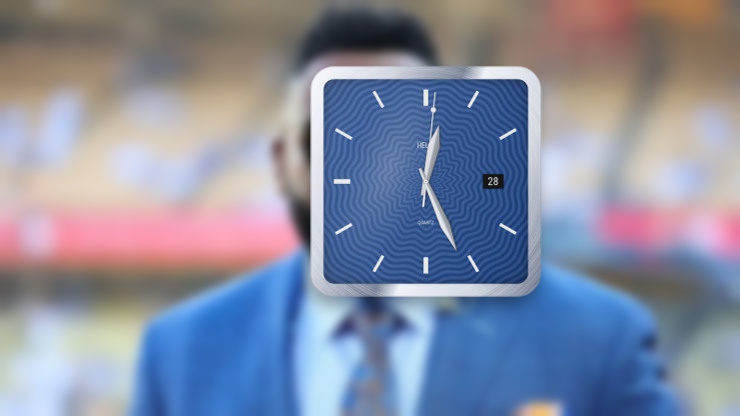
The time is 12:26:01
